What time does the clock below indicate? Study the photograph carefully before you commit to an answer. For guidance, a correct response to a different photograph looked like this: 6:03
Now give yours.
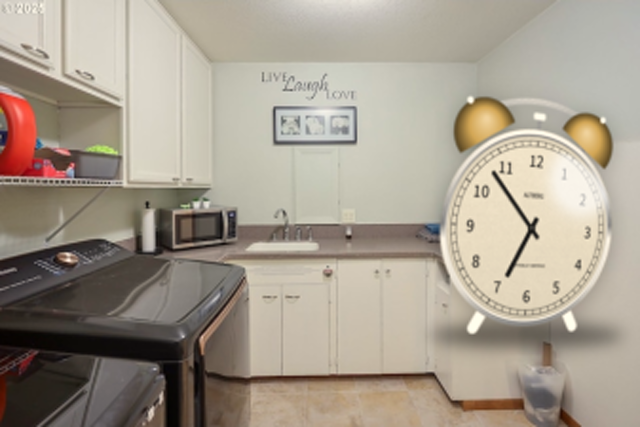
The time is 6:53
